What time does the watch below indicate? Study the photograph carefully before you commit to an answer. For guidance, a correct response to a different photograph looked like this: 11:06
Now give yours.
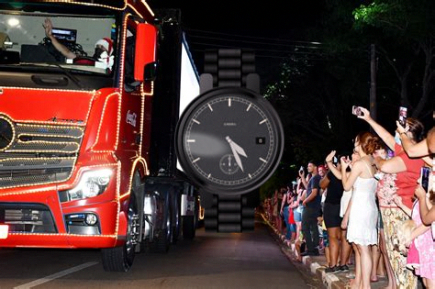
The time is 4:26
